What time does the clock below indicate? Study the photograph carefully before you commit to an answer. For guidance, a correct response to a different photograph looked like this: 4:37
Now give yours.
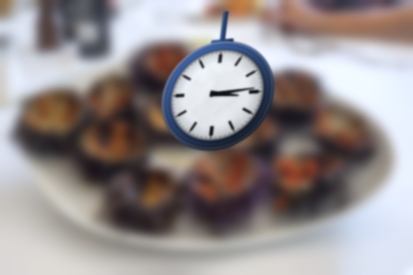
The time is 3:14
